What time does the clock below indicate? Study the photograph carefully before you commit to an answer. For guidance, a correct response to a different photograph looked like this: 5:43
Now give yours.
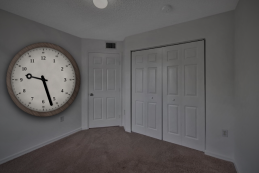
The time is 9:27
